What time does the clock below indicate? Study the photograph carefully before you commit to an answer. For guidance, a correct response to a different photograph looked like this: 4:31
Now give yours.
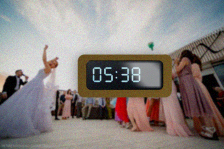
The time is 5:38
